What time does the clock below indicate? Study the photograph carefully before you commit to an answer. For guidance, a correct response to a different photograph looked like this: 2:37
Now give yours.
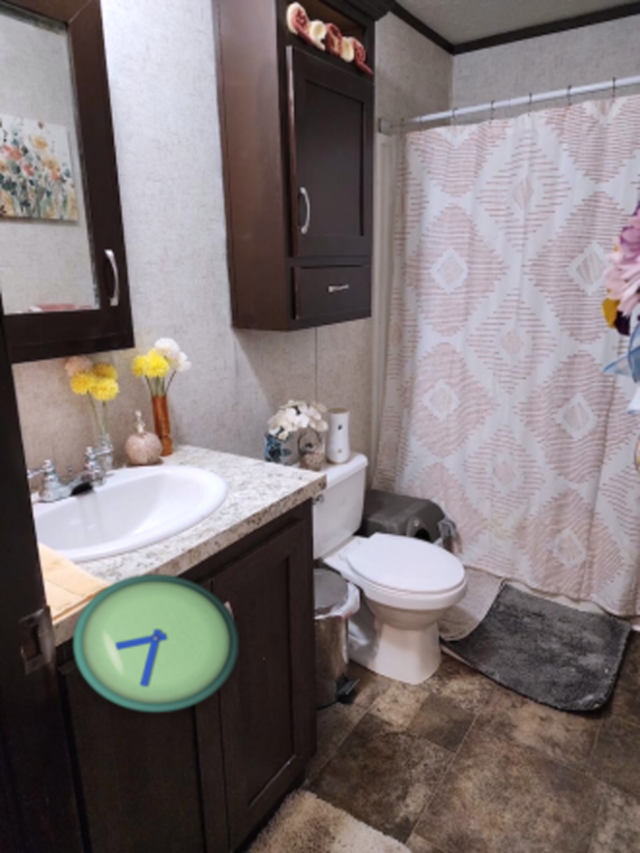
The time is 8:32
